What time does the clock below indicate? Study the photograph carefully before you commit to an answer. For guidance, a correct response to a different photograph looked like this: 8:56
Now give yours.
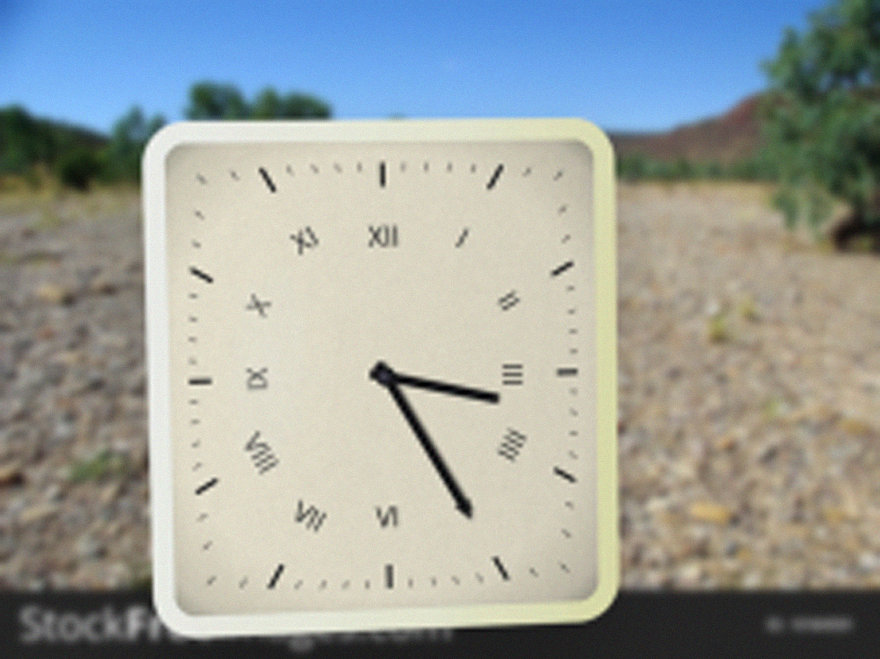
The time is 3:25
